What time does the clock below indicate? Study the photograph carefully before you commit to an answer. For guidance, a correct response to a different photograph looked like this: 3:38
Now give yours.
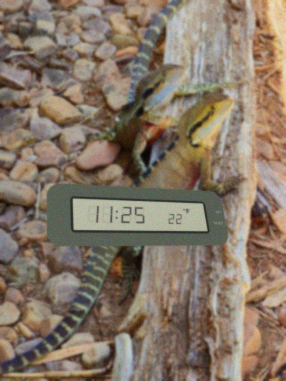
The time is 11:25
